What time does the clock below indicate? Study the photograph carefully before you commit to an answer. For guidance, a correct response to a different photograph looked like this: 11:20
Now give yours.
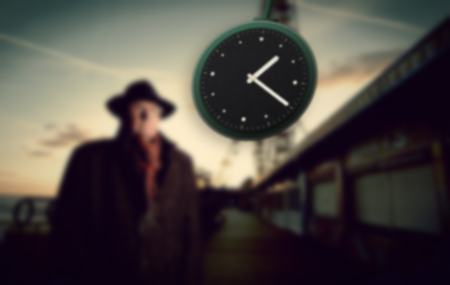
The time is 1:20
